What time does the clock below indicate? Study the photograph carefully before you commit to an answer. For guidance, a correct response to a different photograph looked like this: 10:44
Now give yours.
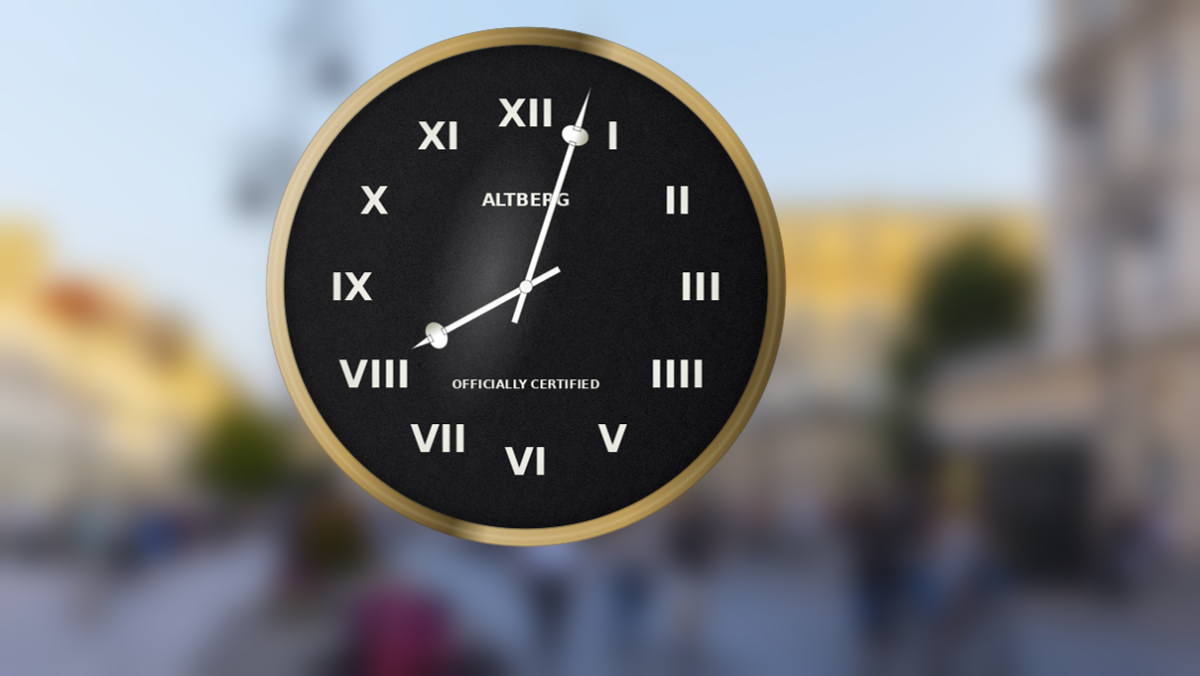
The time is 8:03
